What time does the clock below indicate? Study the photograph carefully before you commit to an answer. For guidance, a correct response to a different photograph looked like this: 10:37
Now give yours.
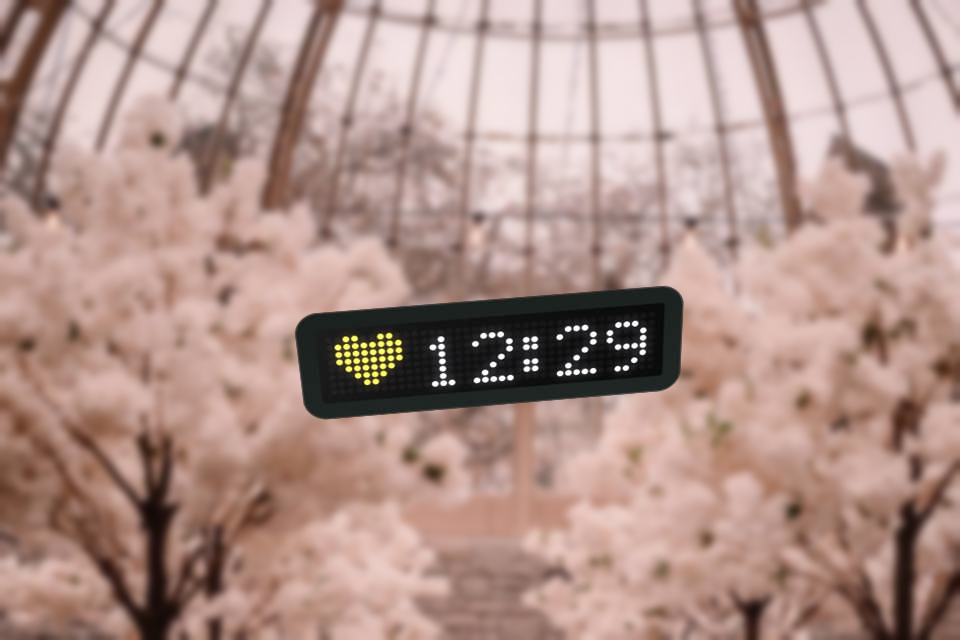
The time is 12:29
